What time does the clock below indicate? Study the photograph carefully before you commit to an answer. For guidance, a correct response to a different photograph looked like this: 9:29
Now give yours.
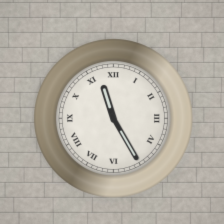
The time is 11:25
